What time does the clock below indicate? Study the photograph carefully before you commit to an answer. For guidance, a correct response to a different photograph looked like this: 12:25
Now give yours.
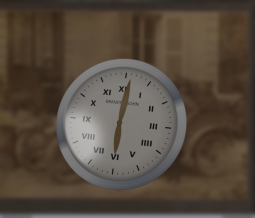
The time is 6:01
